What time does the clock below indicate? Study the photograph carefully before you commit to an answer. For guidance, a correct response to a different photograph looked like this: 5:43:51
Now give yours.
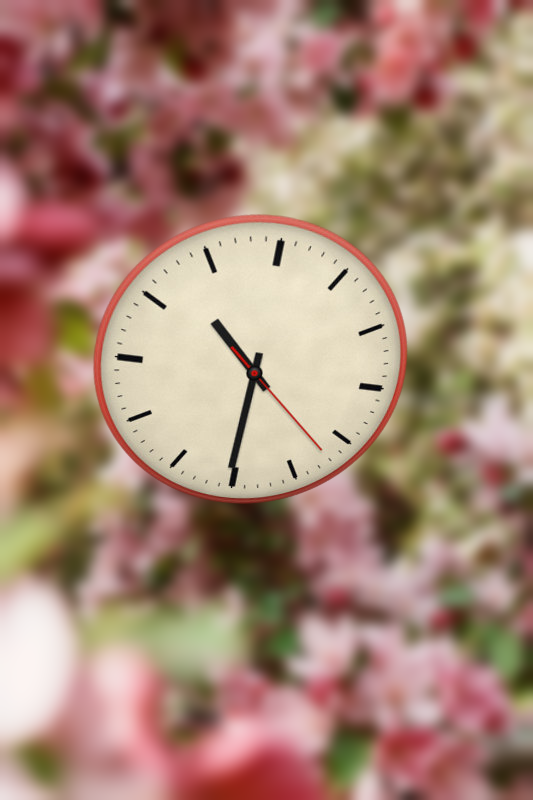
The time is 10:30:22
